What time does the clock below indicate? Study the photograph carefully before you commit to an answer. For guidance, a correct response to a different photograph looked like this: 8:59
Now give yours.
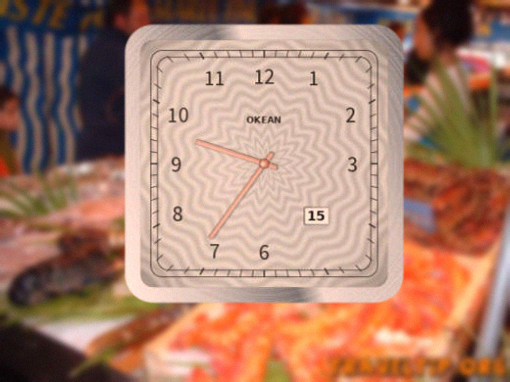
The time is 9:36
